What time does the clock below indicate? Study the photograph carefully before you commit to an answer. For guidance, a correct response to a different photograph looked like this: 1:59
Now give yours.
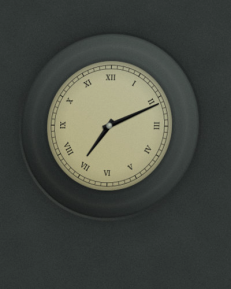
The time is 7:11
